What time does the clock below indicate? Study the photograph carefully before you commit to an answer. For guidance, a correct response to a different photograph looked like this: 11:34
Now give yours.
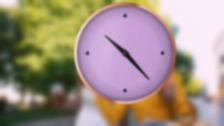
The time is 10:23
